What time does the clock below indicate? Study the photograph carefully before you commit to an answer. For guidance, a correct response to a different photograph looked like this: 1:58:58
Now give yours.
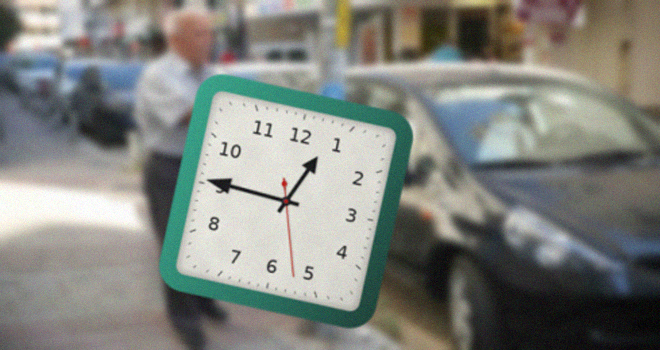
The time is 12:45:27
